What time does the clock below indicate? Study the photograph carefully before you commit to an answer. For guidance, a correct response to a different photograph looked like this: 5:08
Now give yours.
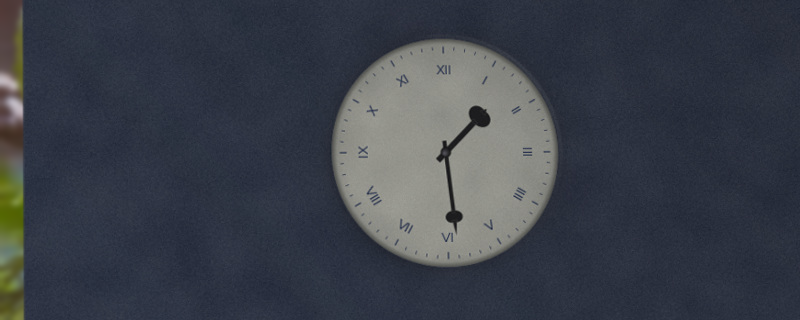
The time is 1:29
